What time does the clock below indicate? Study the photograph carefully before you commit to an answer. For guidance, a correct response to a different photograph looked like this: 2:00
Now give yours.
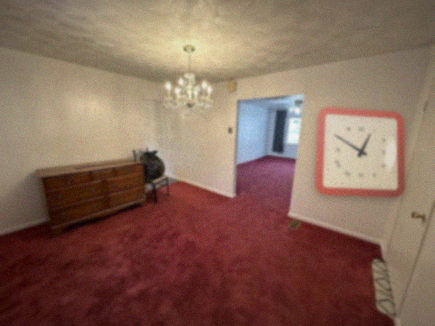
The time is 12:50
